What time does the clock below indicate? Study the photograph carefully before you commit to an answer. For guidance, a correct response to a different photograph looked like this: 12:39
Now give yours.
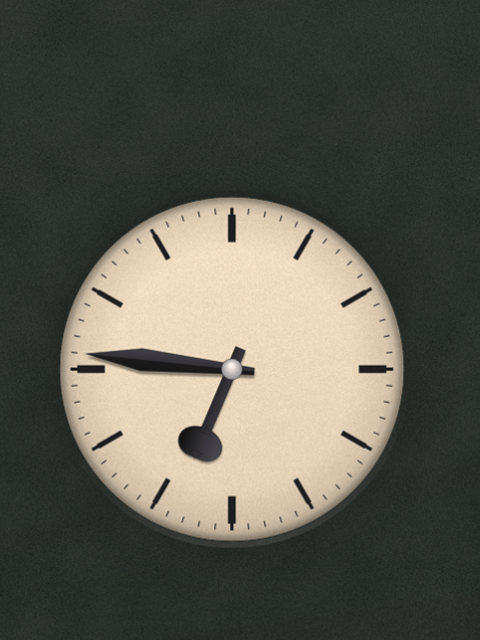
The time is 6:46
